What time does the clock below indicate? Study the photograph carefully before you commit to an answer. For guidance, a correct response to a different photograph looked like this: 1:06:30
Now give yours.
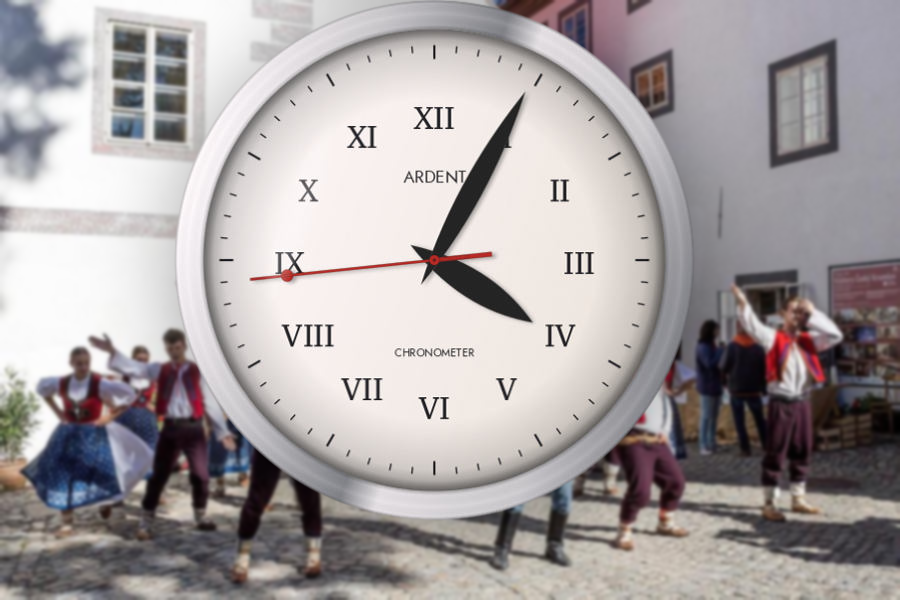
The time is 4:04:44
